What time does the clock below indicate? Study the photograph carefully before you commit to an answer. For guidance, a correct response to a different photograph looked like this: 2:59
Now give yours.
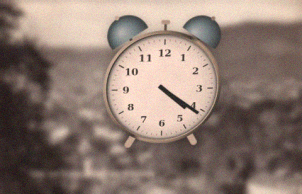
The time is 4:21
